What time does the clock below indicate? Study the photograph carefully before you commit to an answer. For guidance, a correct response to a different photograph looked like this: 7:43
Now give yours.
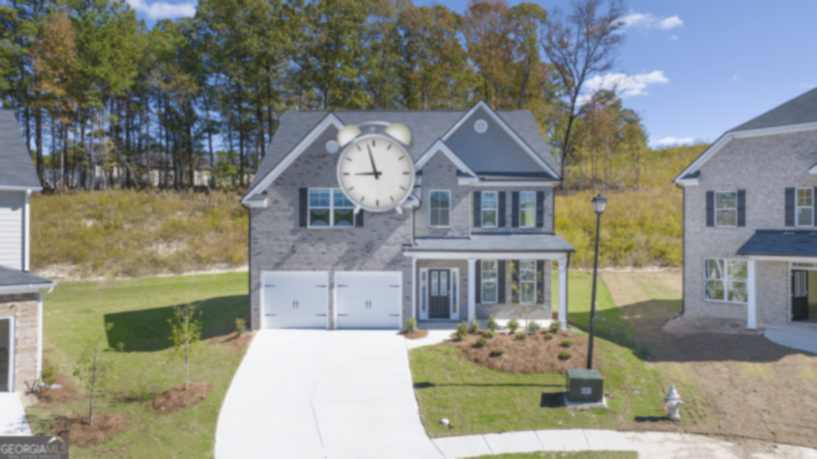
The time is 8:58
